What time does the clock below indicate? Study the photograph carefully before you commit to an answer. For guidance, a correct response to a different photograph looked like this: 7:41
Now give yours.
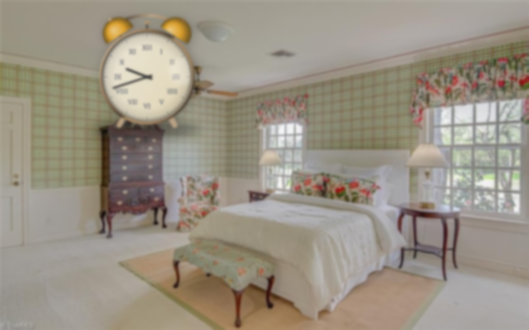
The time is 9:42
